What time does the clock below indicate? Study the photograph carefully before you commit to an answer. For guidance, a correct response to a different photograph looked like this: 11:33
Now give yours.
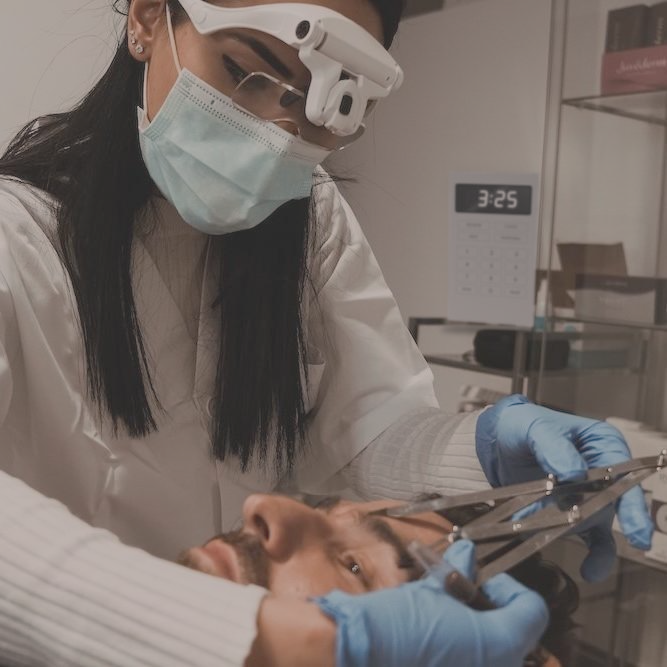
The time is 3:25
